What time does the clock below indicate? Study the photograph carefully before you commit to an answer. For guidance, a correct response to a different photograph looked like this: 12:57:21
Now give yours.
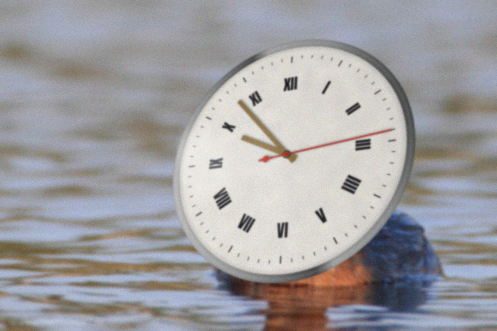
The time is 9:53:14
